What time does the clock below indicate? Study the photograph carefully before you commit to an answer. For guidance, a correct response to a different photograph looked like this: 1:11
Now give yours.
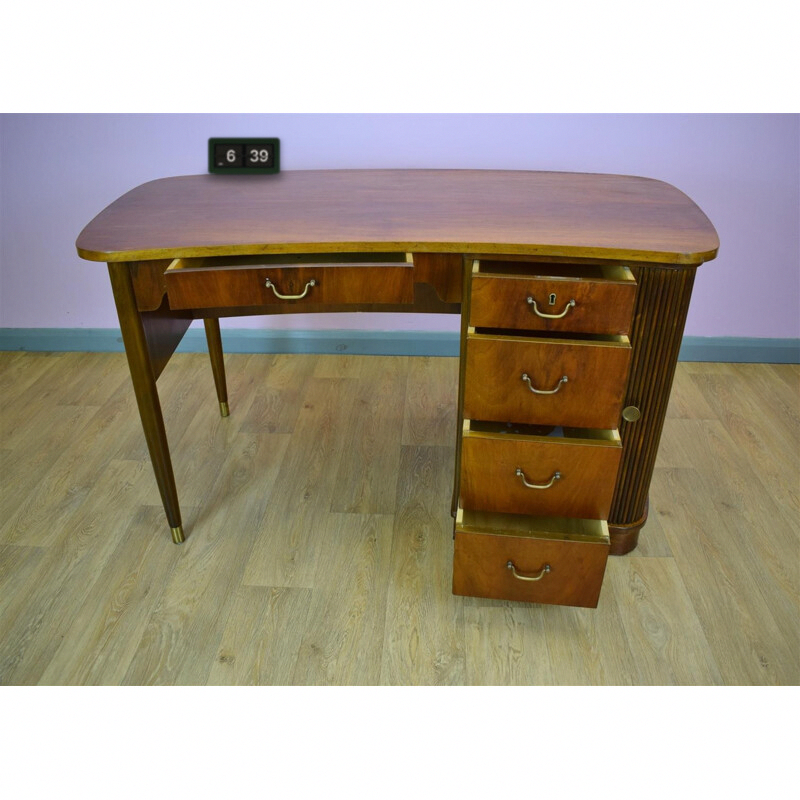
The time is 6:39
